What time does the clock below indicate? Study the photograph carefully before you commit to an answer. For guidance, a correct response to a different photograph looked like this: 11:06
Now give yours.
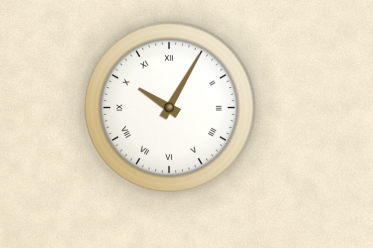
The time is 10:05
